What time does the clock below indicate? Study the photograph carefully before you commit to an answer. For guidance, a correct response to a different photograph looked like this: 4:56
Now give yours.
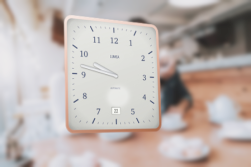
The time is 9:47
